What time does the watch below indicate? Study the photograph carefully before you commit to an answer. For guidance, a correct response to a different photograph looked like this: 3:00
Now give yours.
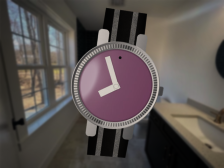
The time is 7:56
